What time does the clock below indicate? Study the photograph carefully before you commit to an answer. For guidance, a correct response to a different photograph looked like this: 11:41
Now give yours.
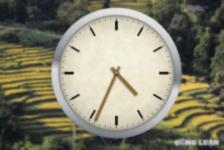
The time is 4:34
